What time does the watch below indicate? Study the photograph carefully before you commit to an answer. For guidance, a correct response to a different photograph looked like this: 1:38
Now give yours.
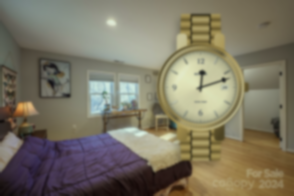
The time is 12:12
